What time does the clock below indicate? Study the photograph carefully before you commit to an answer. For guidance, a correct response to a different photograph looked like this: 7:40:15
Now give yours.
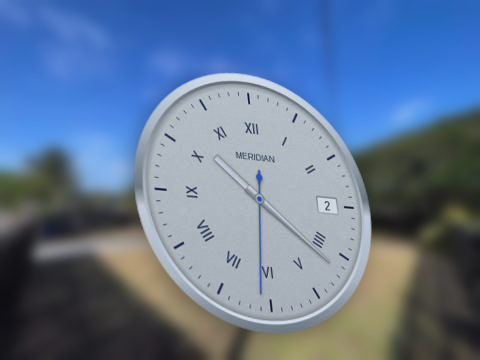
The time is 10:21:31
